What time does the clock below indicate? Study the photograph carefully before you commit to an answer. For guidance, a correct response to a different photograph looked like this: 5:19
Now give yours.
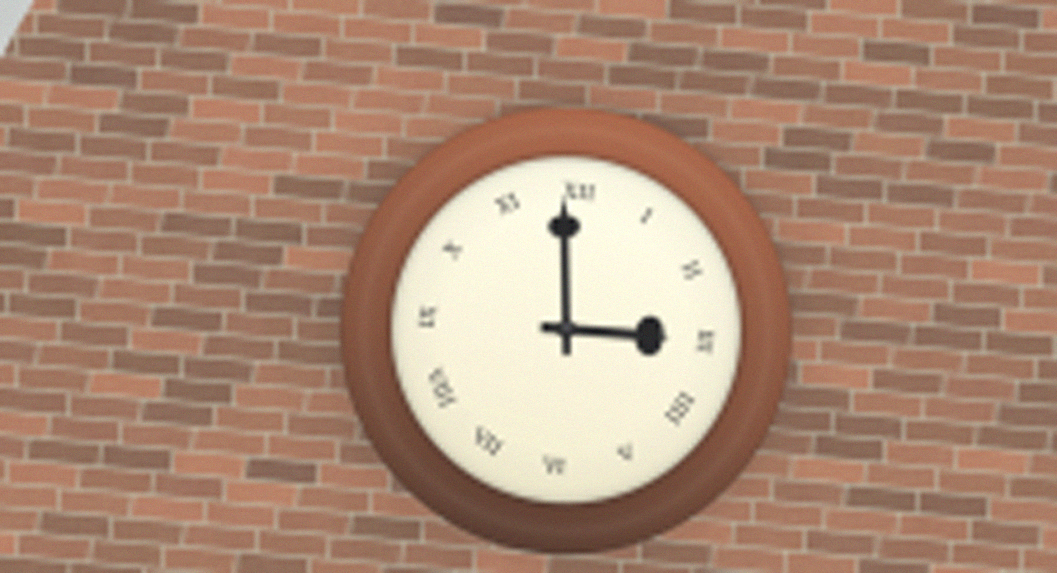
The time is 2:59
